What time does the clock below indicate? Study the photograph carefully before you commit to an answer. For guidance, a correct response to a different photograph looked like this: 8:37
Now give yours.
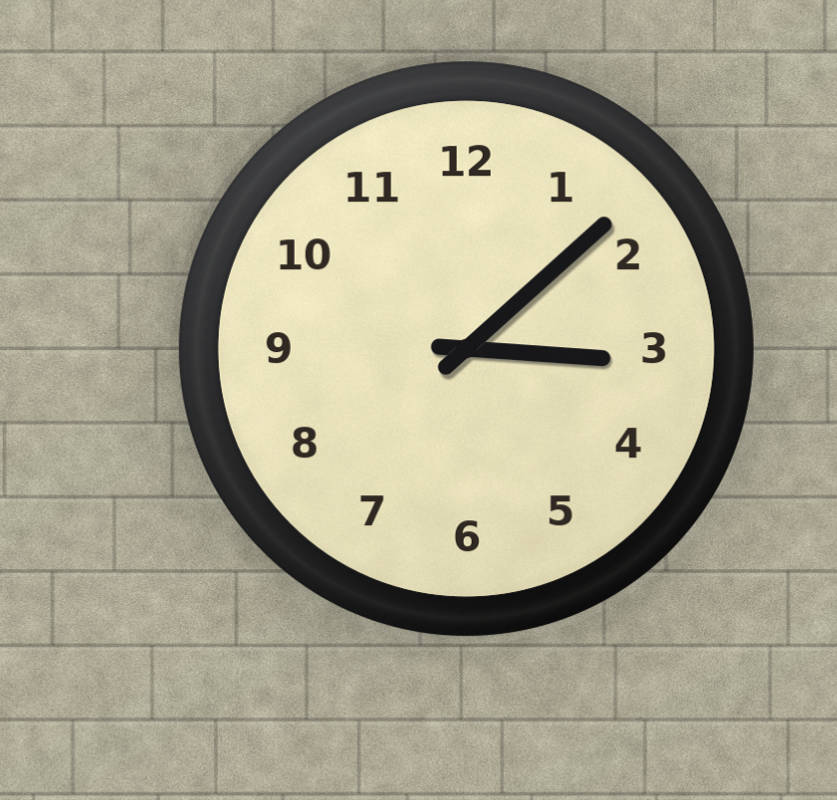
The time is 3:08
